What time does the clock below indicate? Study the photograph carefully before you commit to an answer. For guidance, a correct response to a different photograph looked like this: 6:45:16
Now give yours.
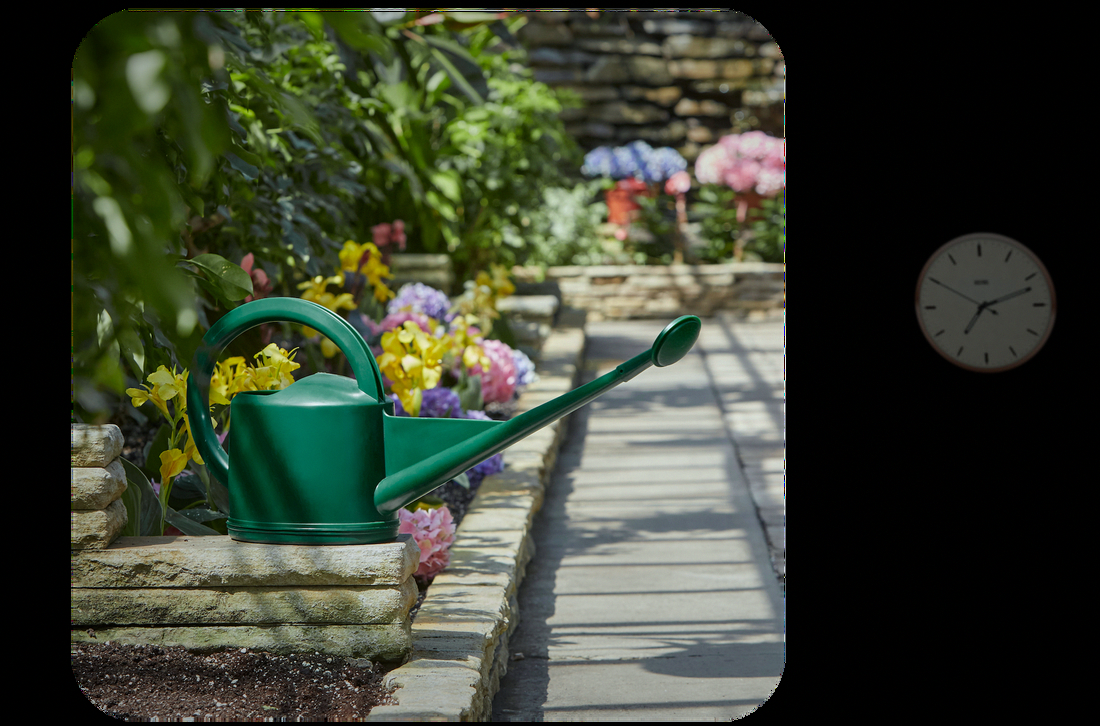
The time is 7:11:50
